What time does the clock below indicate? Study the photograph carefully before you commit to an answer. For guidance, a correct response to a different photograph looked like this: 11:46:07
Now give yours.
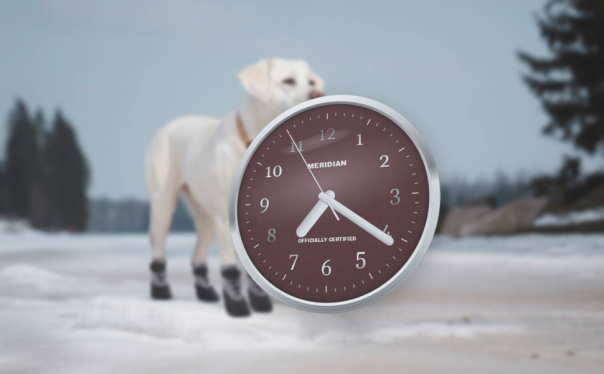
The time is 7:20:55
